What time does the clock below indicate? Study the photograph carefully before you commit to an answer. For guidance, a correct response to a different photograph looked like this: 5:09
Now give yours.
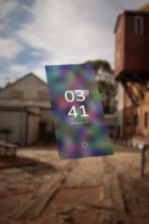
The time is 3:41
